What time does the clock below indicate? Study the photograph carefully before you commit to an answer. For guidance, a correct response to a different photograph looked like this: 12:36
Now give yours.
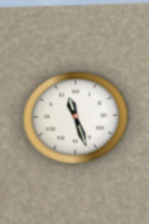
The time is 11:27
